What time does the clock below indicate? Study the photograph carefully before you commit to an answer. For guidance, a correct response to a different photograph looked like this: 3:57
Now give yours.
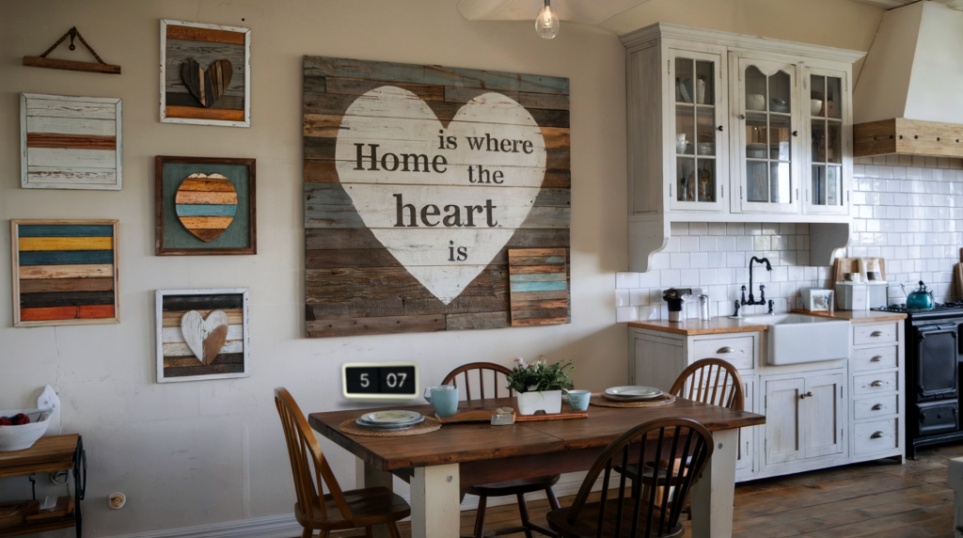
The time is 5:07
